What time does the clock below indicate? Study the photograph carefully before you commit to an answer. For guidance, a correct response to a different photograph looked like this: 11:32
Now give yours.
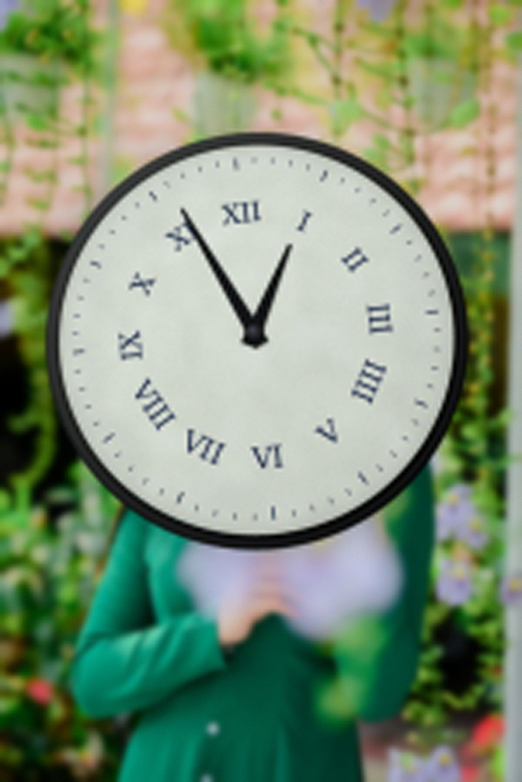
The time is 12:56
